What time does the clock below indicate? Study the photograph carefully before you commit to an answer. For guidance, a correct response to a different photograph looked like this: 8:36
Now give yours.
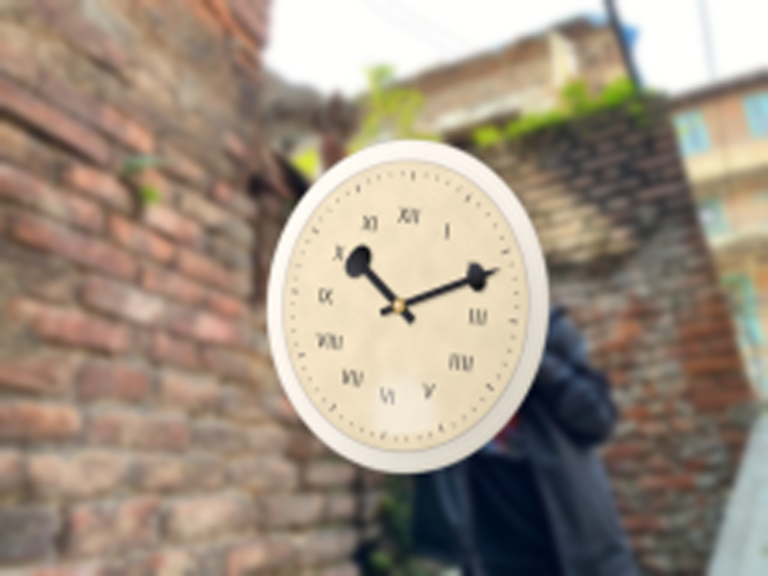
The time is 10:11
